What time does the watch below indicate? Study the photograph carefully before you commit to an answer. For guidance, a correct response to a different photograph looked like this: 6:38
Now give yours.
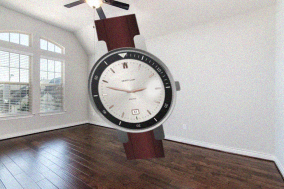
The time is 2:48
